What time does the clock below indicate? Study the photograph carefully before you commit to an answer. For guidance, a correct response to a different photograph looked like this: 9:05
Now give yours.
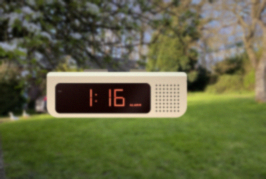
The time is 1:16
